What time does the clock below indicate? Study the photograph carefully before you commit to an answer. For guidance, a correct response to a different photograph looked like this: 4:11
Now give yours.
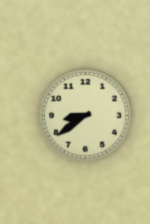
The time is 8:39
